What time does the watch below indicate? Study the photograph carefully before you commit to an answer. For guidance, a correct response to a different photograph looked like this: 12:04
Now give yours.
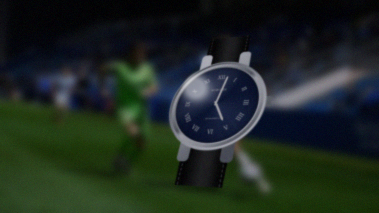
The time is 5:02
